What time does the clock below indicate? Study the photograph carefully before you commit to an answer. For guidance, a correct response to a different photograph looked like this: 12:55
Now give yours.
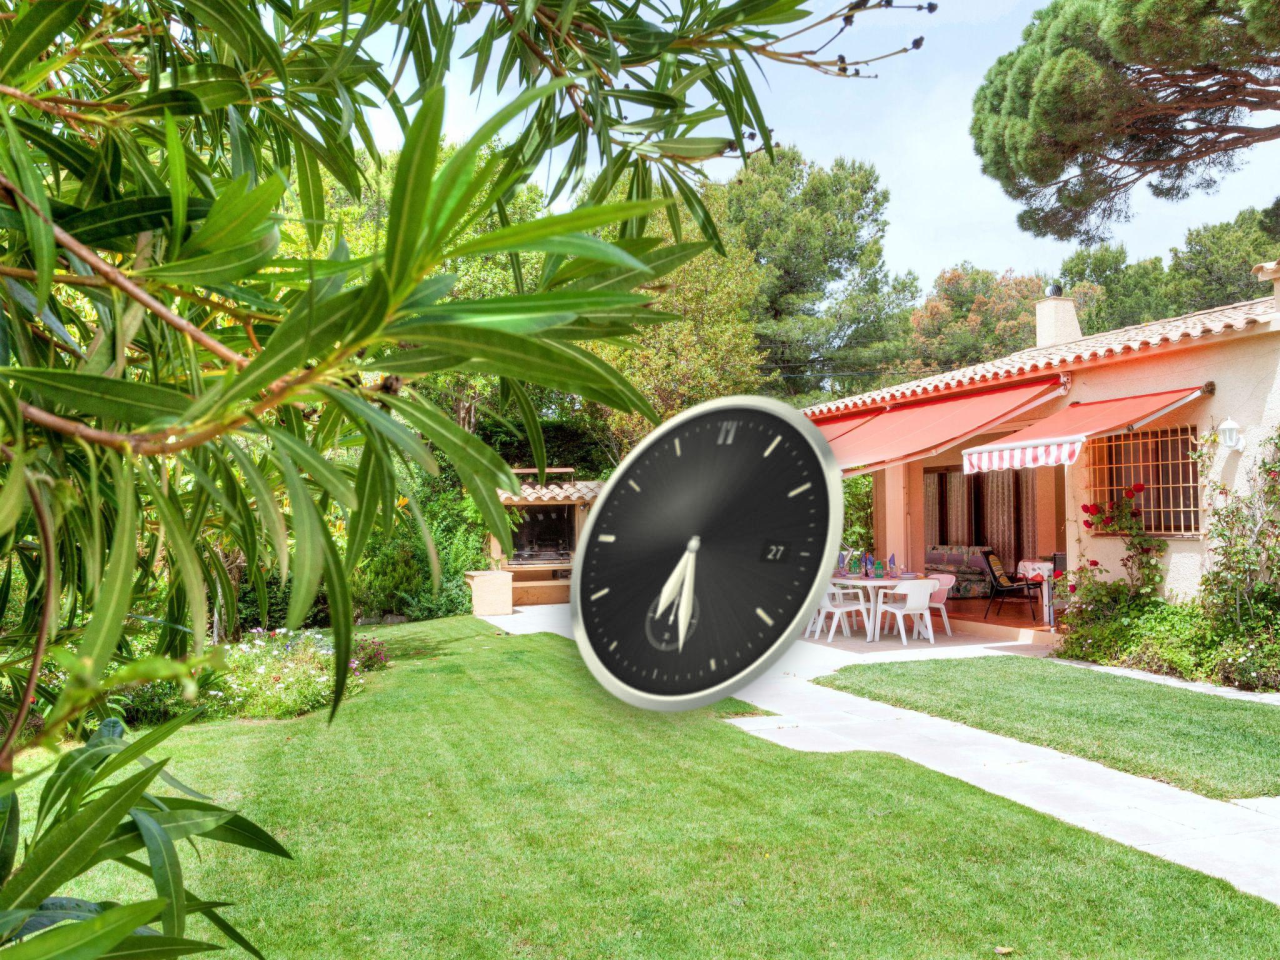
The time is 6:28
